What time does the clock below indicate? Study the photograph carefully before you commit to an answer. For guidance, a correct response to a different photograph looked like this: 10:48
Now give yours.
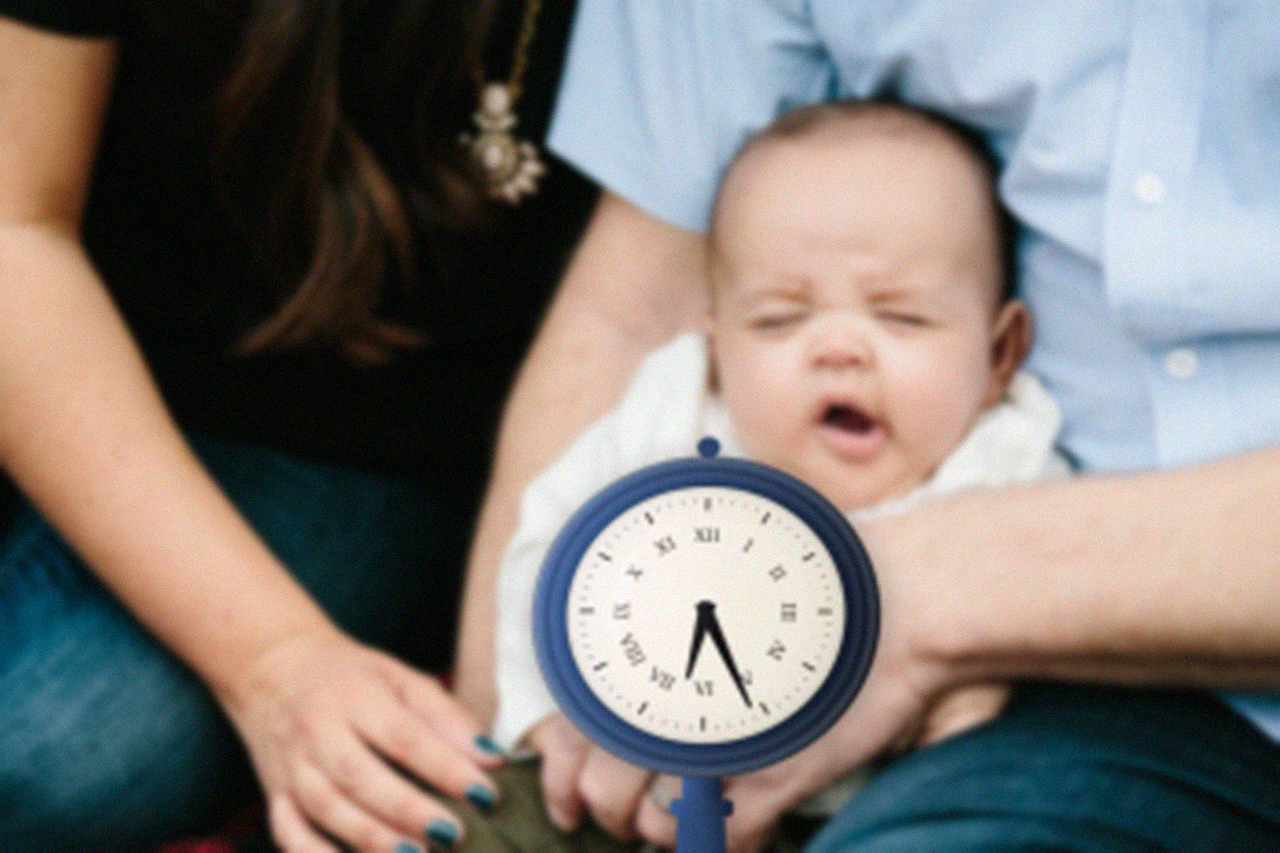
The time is 6:26
